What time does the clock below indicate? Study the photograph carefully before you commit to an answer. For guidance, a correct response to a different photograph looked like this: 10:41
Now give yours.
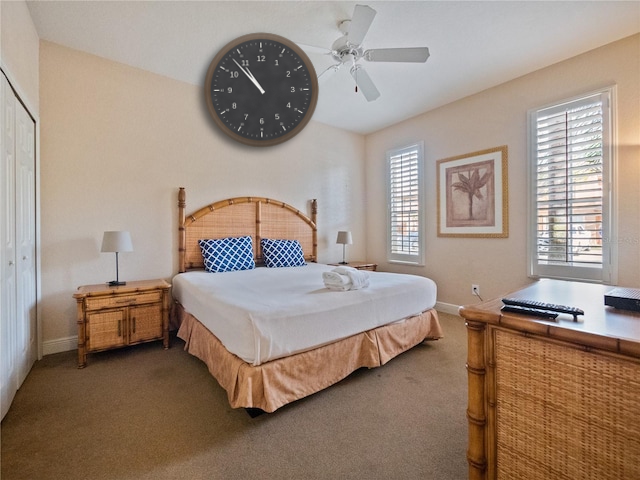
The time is 10:53
